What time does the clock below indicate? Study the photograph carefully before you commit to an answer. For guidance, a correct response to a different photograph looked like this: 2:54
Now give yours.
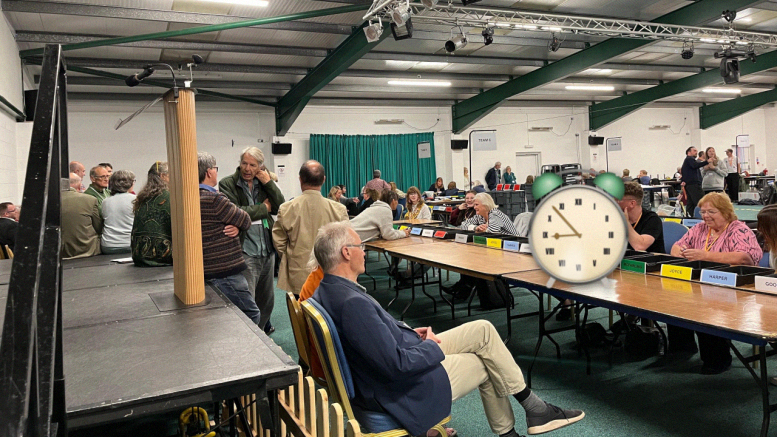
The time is 8:53
